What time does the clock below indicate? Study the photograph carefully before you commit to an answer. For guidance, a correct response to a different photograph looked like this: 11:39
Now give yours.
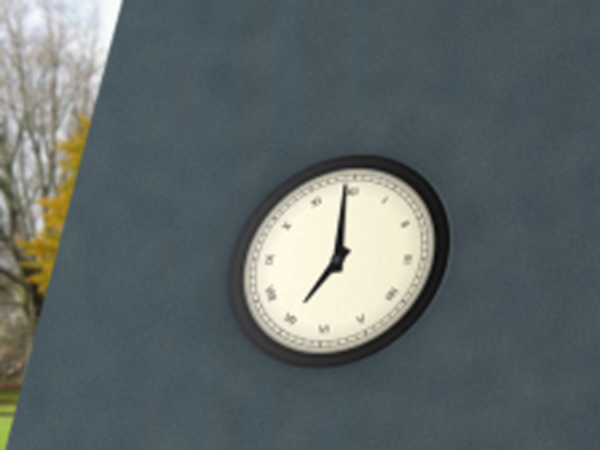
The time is 6:59
